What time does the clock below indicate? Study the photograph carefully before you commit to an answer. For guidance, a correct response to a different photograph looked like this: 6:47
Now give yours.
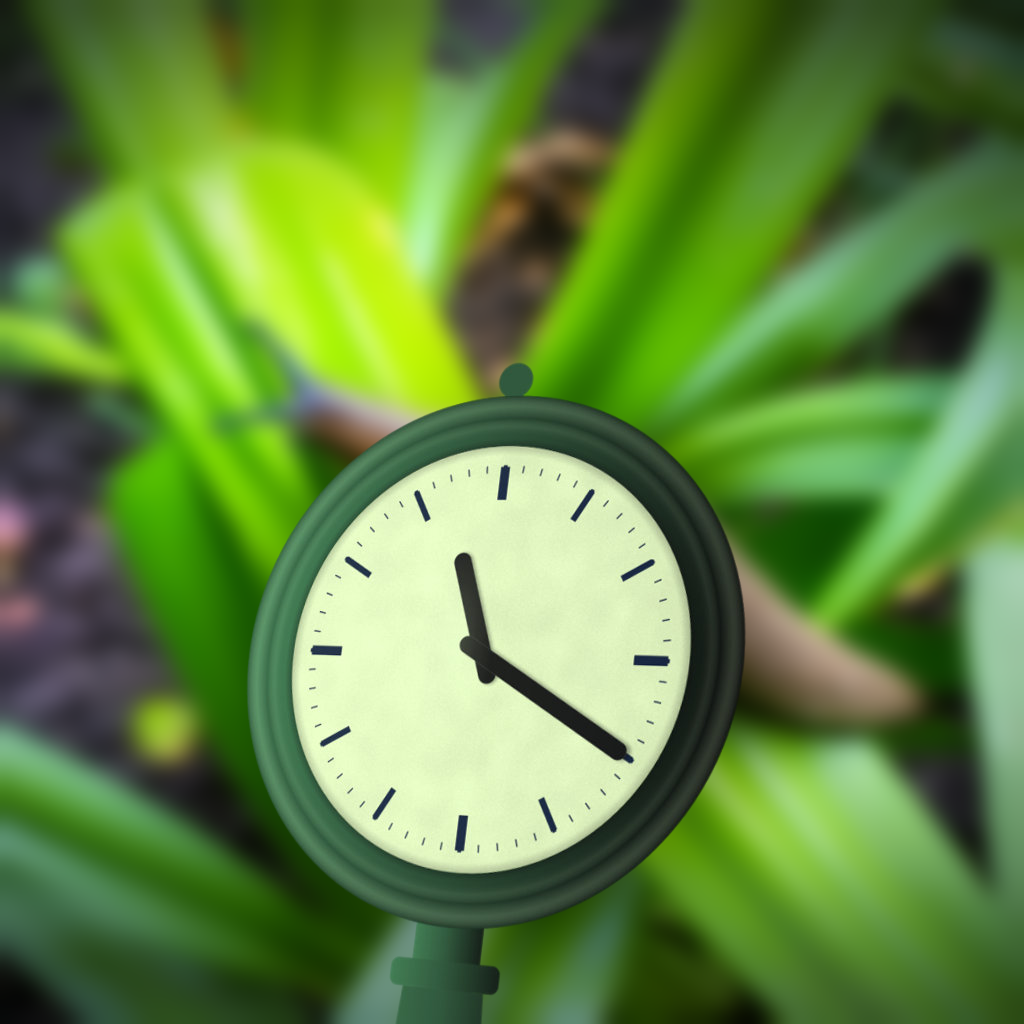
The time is 11:20
